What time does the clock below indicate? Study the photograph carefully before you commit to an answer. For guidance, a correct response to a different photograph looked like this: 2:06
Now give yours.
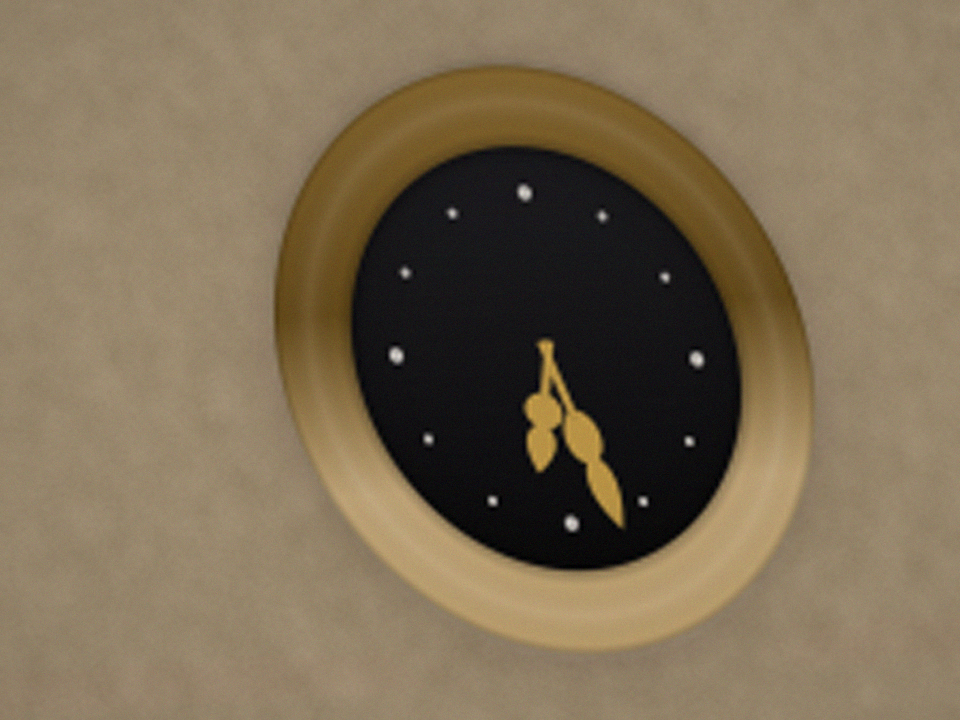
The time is 6:27
